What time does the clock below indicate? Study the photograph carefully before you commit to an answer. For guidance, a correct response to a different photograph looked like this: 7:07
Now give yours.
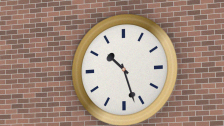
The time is 10:27
